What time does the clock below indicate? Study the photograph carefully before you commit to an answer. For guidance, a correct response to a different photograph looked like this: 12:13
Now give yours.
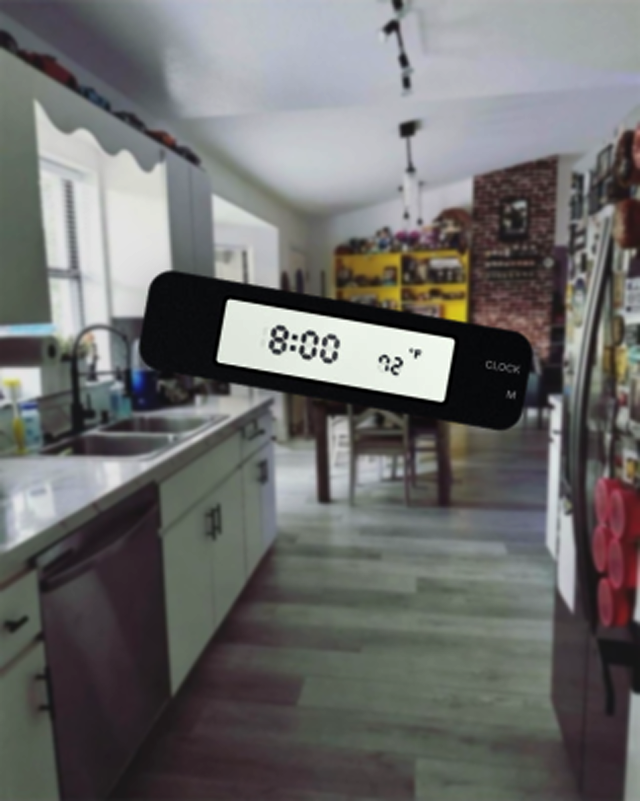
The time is 8:00
